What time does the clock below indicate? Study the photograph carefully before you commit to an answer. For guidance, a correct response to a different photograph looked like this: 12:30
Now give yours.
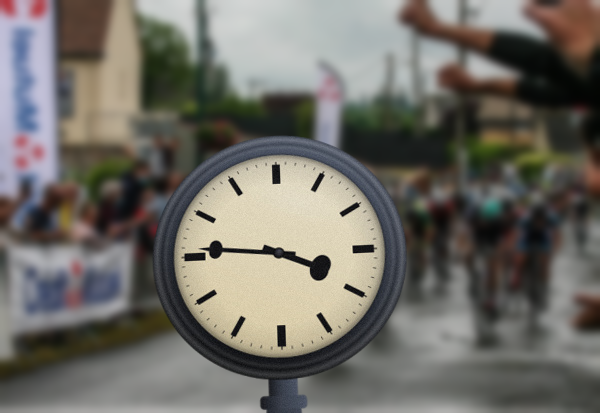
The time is 3:46
